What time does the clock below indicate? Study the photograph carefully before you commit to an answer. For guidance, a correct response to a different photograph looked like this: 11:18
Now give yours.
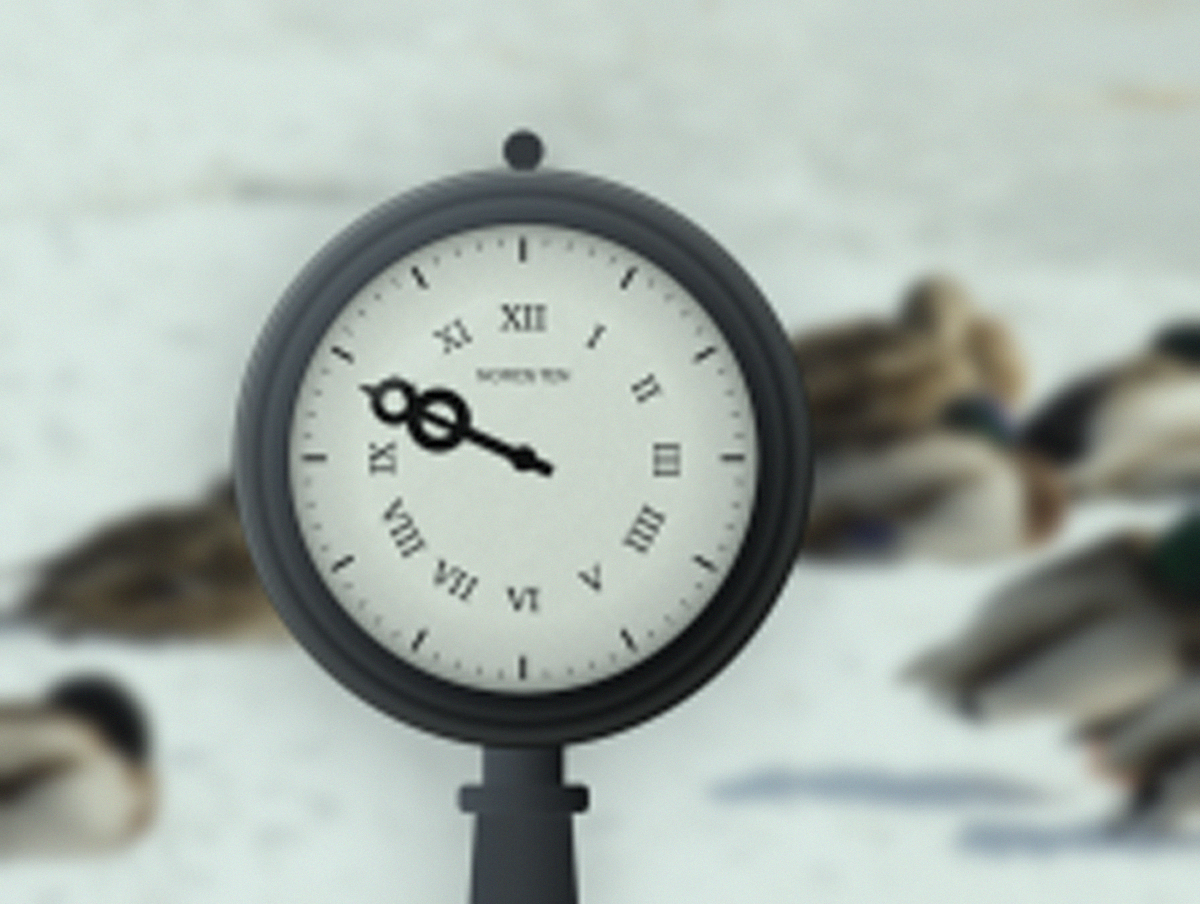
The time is 9:49
